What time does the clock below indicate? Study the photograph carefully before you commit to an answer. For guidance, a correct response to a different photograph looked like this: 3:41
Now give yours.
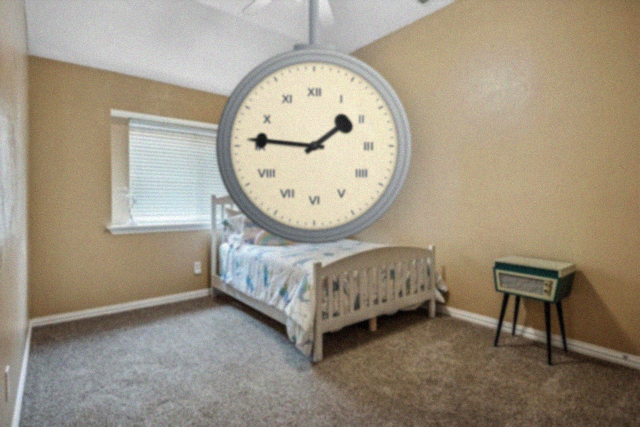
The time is 1:46
